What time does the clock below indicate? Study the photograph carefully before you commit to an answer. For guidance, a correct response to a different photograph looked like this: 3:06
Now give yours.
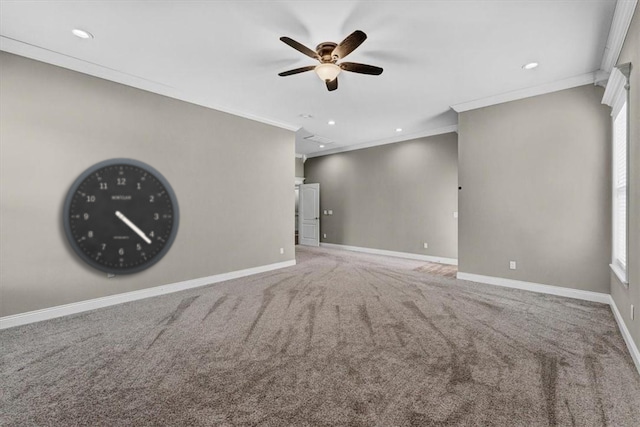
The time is 4:22
